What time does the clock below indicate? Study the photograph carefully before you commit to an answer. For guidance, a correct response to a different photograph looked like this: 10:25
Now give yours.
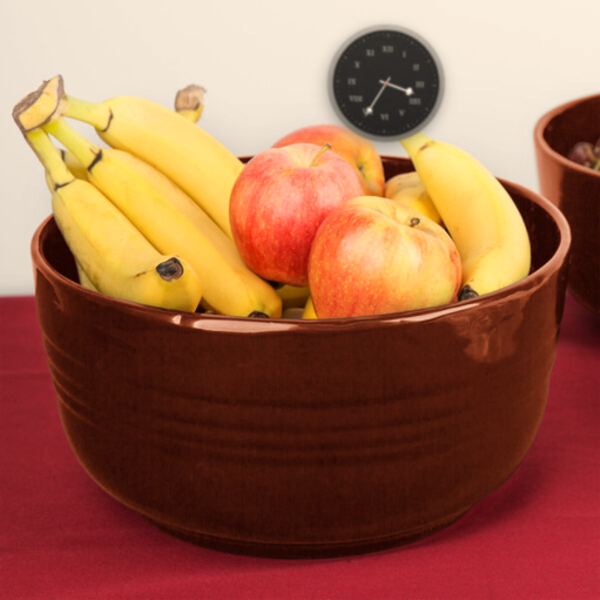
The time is 3:35
